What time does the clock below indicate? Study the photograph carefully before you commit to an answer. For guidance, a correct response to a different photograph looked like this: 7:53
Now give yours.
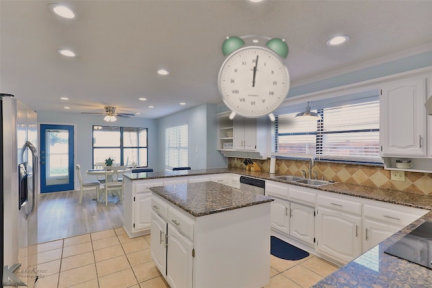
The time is 12:01
